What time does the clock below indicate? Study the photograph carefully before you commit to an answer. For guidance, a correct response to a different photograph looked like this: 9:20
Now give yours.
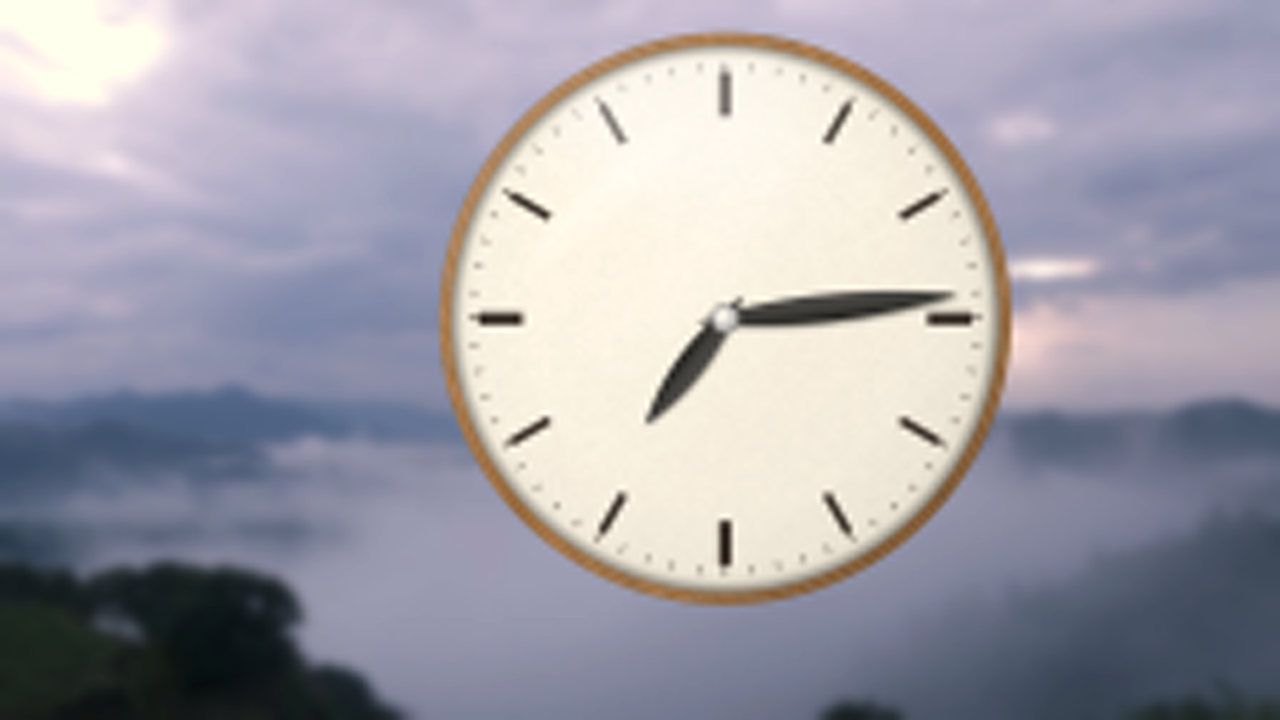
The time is 7:14
